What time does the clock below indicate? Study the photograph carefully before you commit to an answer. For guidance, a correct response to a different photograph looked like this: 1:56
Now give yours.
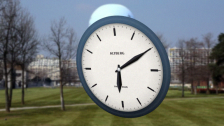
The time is 6:10
